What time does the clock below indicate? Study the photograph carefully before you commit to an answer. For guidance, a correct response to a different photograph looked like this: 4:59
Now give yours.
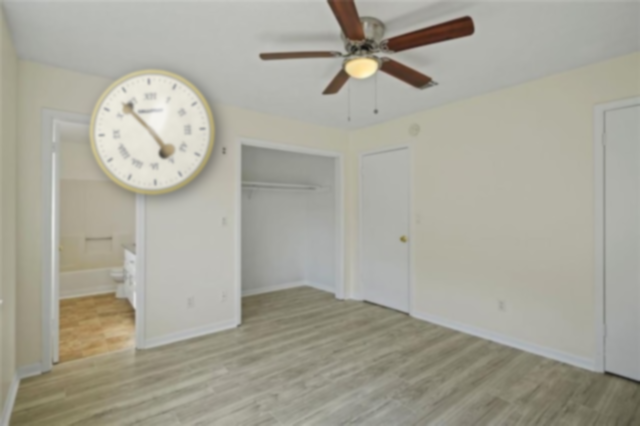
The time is 4:53
